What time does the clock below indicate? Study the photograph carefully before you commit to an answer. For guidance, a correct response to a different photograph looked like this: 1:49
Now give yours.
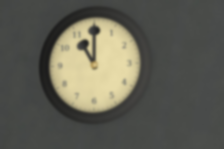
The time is 11:00
